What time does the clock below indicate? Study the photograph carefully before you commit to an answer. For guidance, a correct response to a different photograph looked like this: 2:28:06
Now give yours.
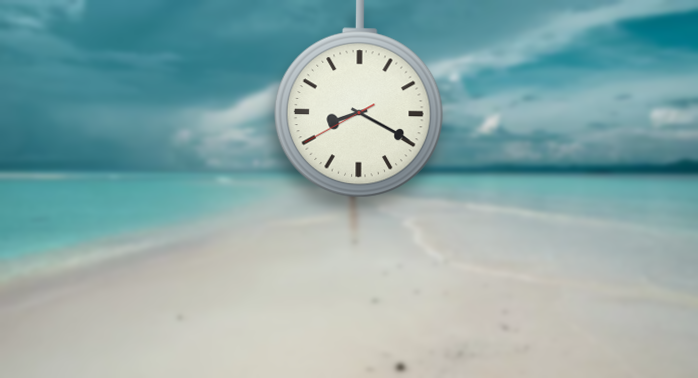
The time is 8:19:40
